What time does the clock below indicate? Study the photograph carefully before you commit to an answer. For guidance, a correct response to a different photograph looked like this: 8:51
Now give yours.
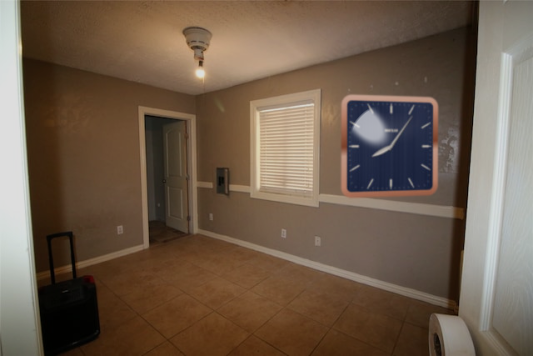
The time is 8:06
